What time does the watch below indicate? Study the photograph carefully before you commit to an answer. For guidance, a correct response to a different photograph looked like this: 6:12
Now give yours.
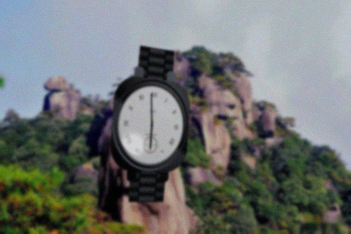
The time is 5:59
